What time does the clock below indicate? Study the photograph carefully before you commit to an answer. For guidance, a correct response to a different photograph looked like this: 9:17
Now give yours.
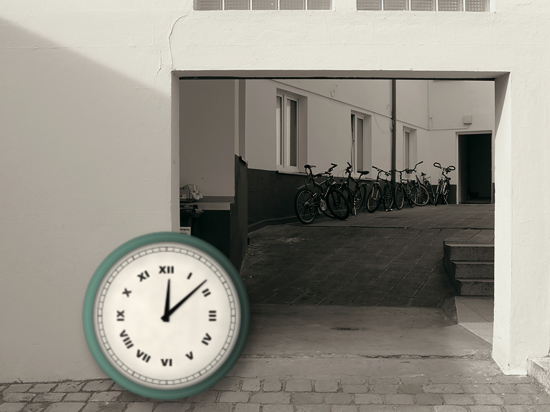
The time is 12:08
